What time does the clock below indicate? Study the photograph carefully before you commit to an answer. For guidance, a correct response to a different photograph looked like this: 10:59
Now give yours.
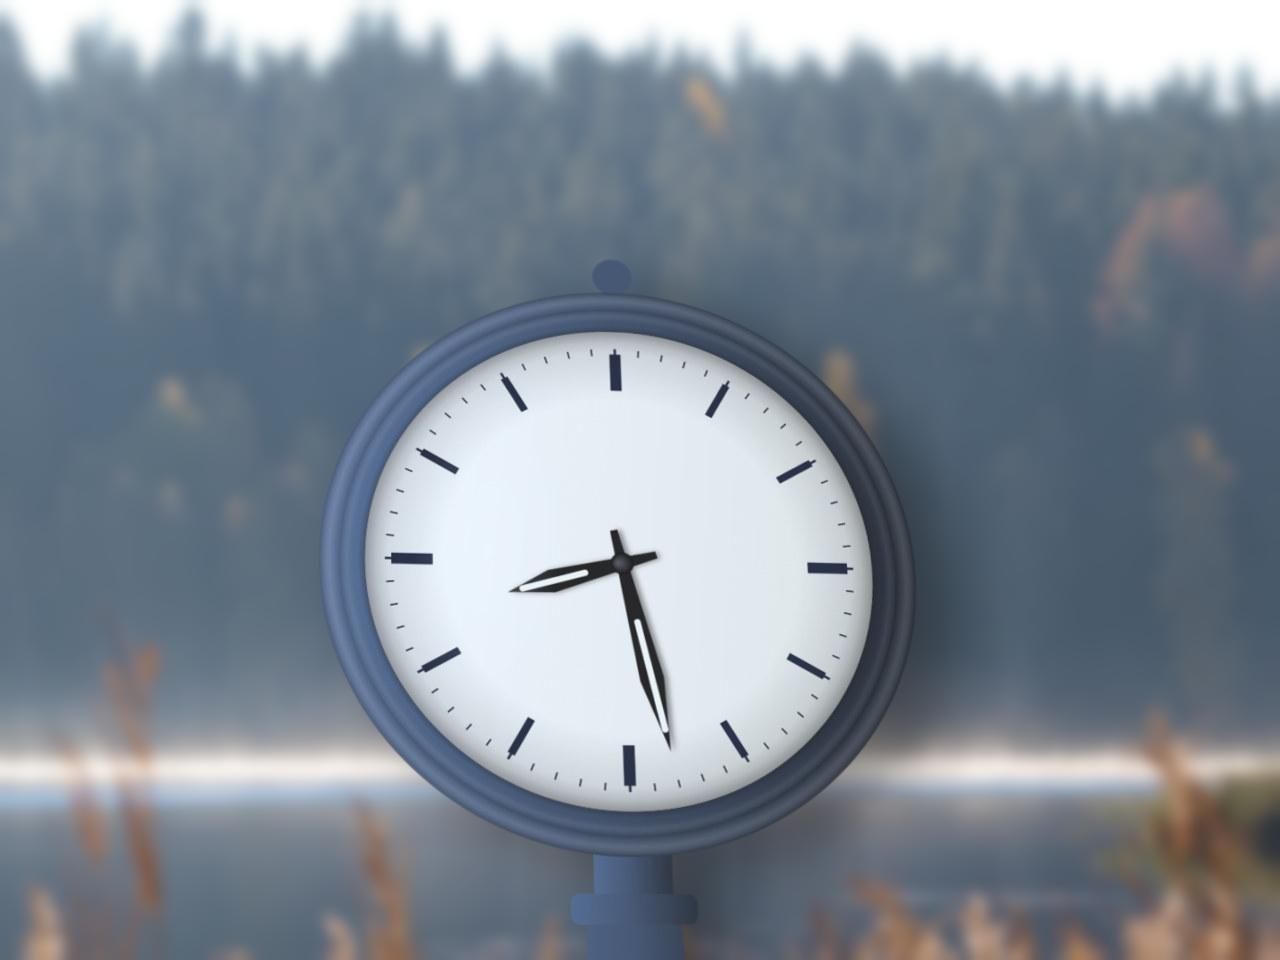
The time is 8:28
